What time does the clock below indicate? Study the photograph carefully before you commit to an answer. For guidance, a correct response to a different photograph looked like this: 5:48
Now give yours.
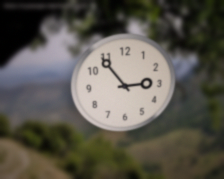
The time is 2:54
